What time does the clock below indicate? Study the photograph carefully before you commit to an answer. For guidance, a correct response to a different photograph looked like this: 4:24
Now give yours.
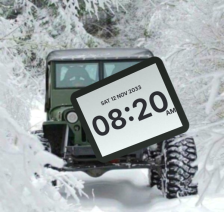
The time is 8:20
